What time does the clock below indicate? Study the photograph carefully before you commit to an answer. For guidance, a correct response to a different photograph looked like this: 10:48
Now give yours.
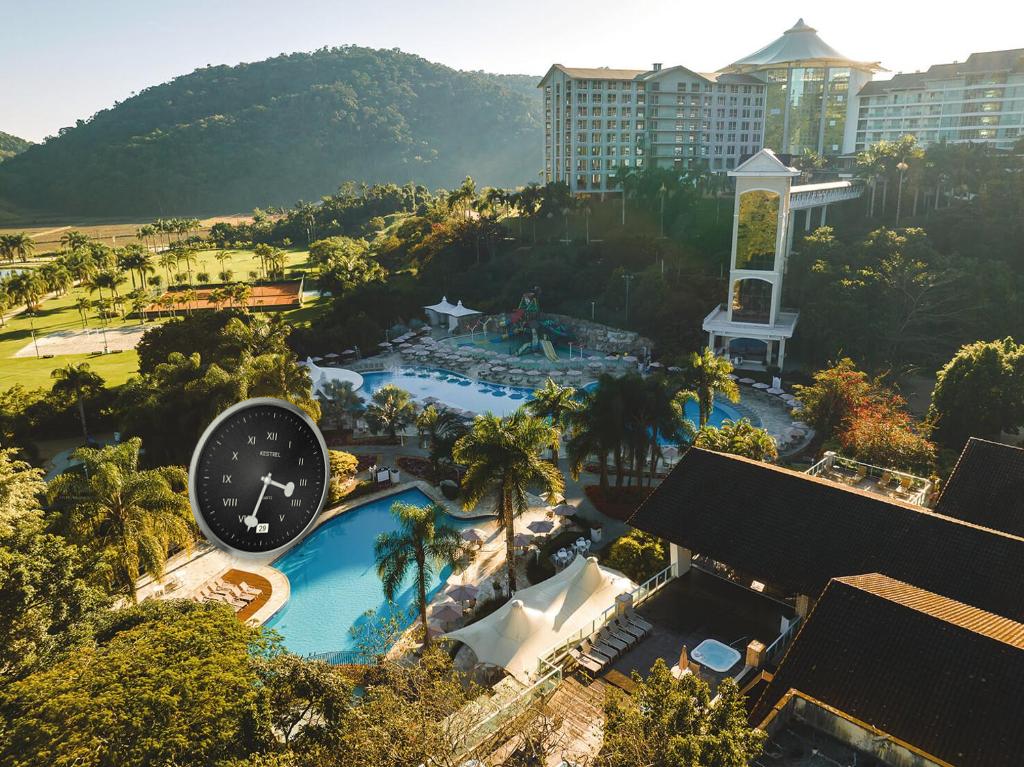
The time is 3:33
